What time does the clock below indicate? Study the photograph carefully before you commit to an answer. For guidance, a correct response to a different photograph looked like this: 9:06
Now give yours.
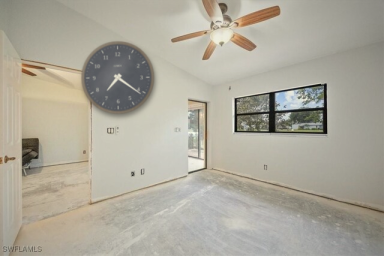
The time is 7:21
